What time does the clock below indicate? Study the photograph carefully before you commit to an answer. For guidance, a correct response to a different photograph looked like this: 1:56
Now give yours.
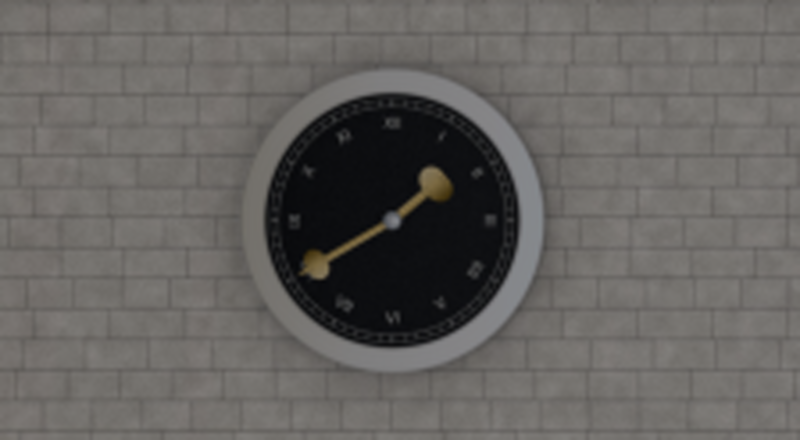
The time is 1:40
